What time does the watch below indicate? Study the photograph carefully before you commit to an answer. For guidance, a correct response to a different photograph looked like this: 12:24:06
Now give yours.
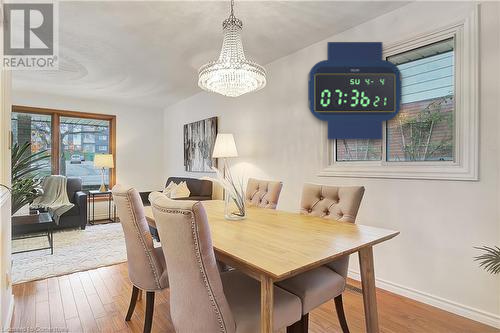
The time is 7:36:21
